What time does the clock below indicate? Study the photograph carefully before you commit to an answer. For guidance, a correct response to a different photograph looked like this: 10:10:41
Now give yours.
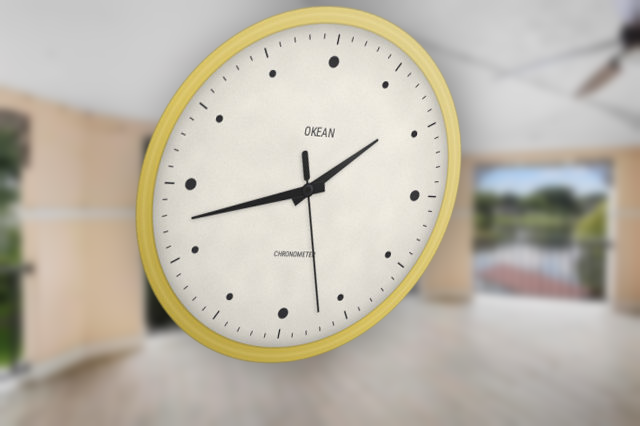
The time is 1:42:27
